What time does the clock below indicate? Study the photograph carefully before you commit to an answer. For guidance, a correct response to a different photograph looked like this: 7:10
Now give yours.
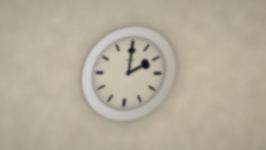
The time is 2:00
